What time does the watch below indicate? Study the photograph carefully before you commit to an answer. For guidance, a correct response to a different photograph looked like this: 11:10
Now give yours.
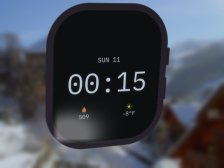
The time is 0:15
